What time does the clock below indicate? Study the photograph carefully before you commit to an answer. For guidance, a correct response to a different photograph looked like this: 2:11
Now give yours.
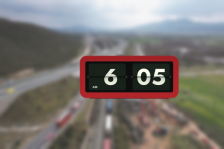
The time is 6:05
